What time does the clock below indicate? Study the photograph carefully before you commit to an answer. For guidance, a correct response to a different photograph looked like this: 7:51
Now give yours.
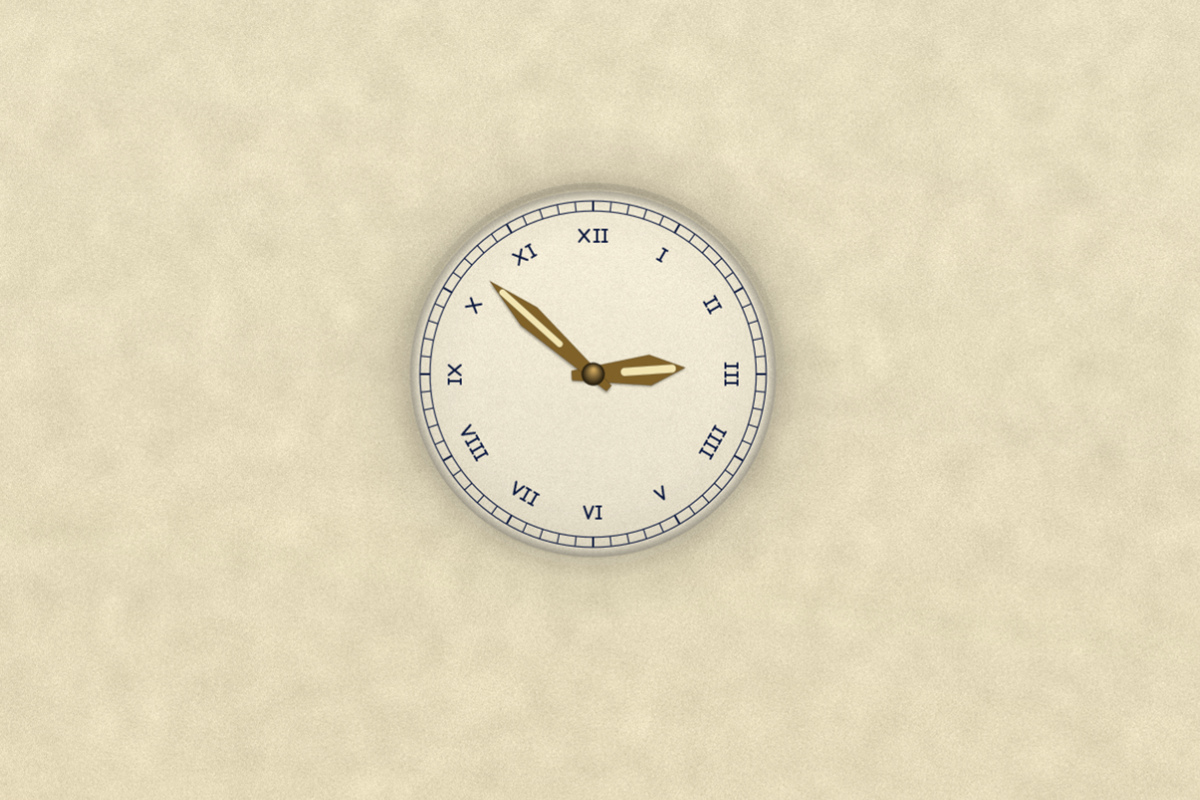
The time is 2:52
